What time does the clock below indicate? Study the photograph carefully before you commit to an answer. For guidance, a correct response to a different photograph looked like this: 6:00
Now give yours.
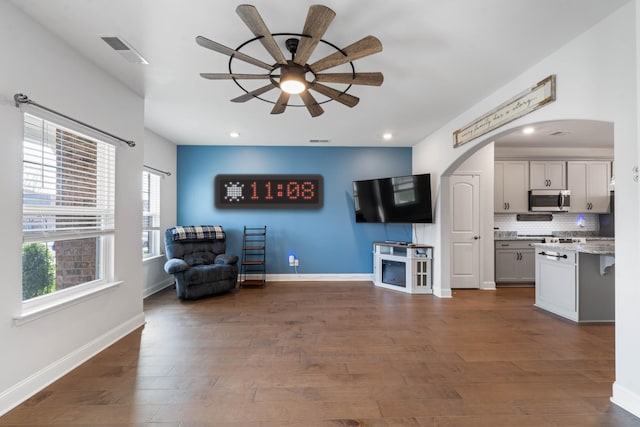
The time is 11:08
